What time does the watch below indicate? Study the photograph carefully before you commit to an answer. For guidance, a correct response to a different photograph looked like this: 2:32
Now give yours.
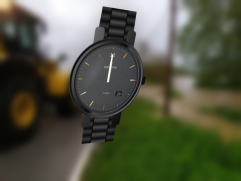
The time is 12:00
